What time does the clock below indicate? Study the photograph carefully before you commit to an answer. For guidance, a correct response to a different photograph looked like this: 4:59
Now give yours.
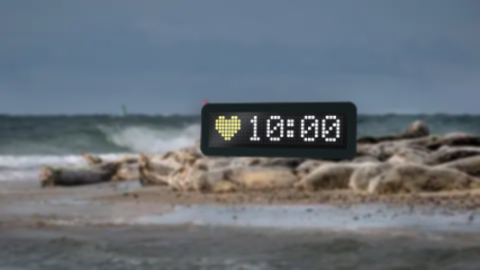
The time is 10:00
